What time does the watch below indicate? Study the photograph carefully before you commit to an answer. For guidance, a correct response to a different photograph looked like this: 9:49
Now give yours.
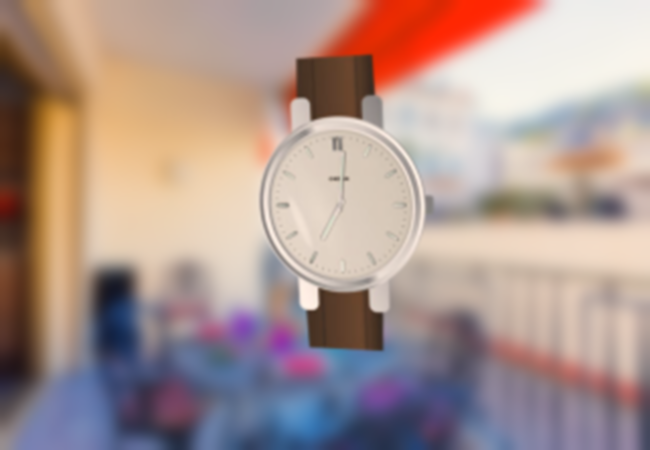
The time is 7:01
